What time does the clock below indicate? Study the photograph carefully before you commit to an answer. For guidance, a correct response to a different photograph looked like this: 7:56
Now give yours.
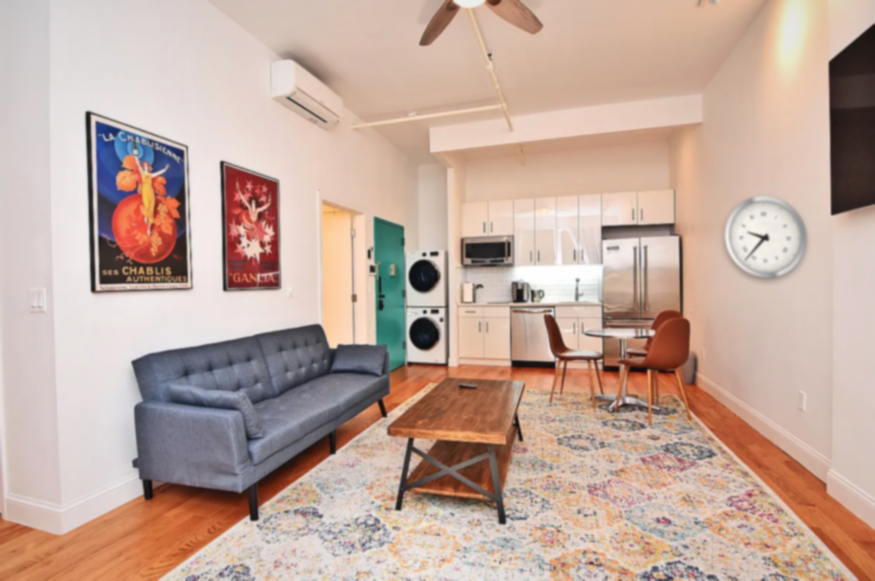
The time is 9:37
